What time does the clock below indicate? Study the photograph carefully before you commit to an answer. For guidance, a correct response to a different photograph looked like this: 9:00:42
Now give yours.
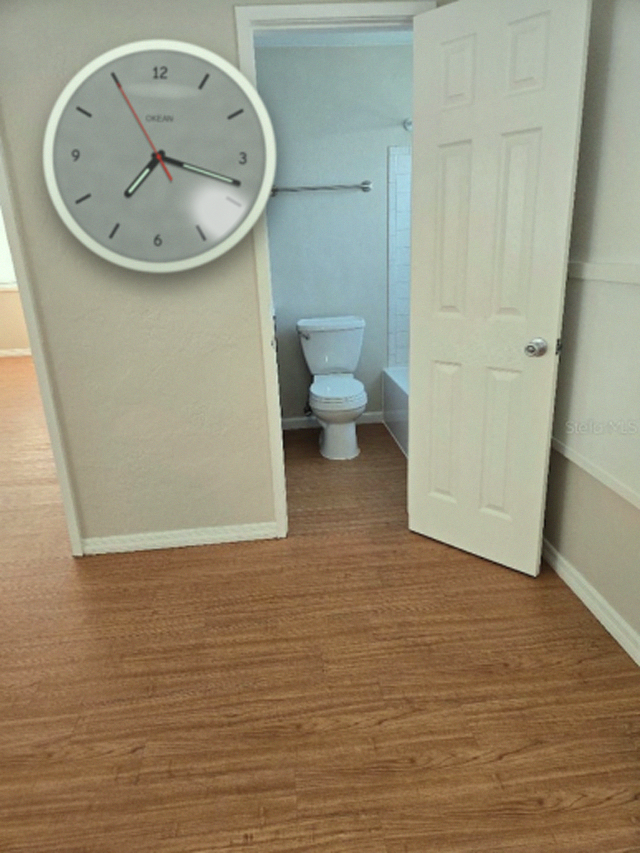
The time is 7:17:55
